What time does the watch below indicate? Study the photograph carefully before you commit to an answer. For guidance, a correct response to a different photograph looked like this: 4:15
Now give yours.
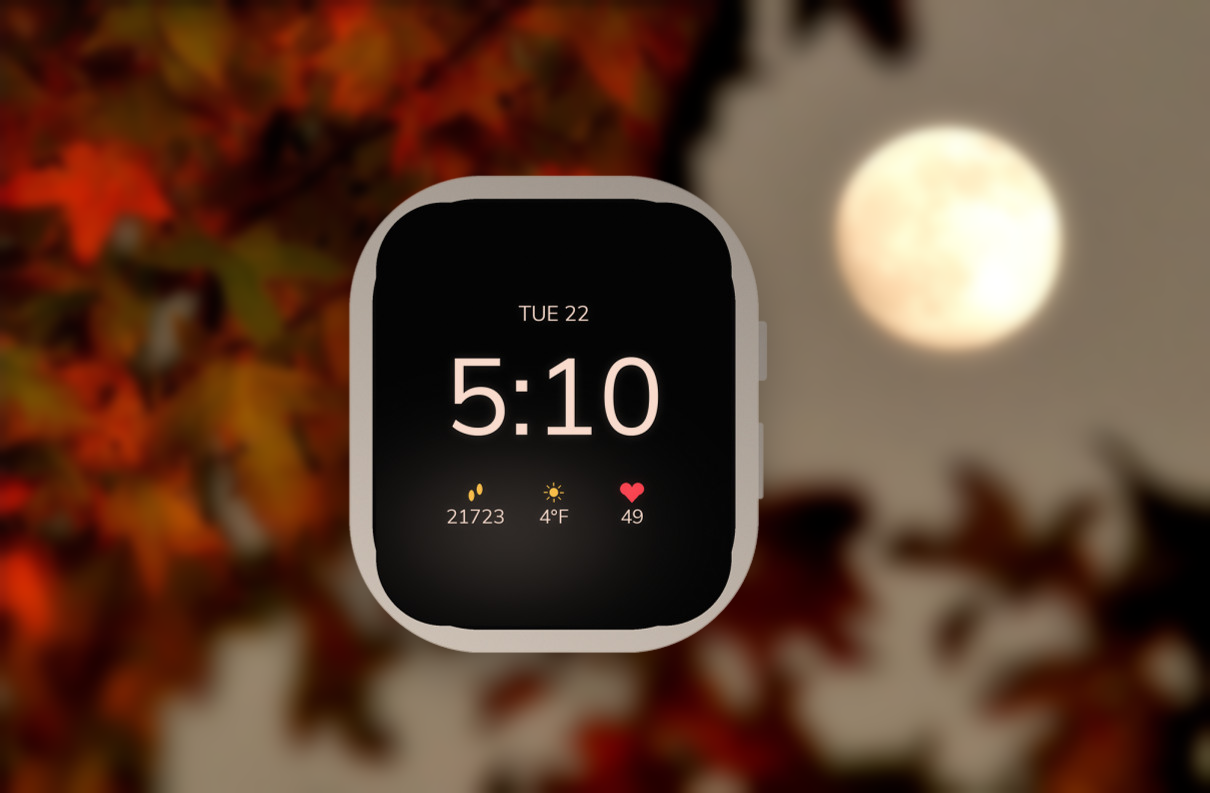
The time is 5:10
